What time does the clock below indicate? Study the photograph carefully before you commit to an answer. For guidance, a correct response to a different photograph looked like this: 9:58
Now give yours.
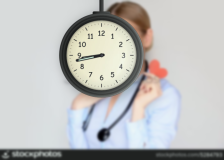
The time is 8:43
